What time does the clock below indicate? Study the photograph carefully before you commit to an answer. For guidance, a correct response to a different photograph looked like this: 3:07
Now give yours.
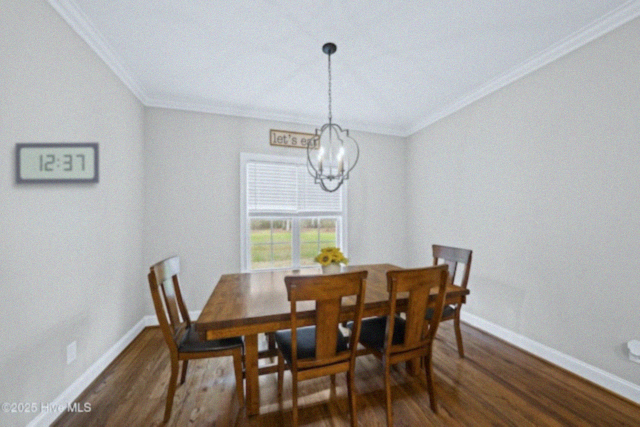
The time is 12:37
